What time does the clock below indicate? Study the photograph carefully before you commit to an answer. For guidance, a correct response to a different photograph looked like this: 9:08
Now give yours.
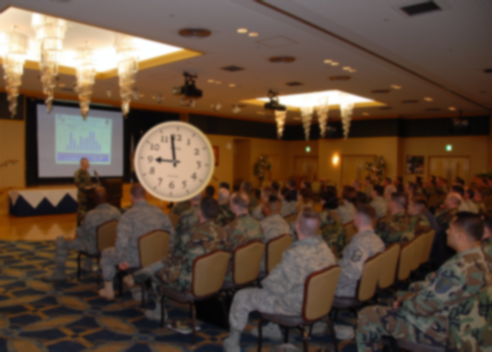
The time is 8:58
